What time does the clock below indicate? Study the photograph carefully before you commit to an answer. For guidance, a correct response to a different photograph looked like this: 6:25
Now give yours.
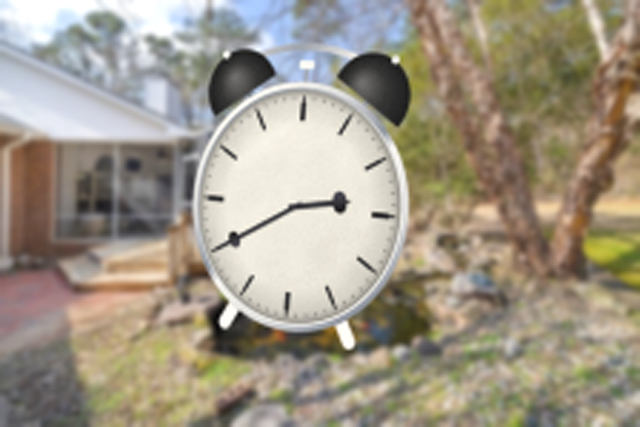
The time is 2:40
